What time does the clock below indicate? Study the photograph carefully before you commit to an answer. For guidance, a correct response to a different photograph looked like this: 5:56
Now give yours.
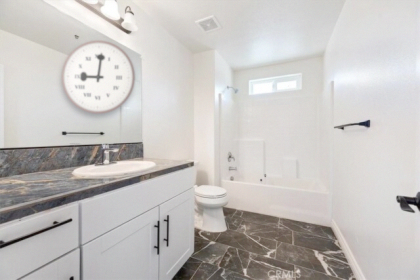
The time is 9:01
